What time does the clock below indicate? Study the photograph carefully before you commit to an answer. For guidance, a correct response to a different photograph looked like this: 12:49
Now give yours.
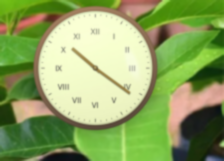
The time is 10:21
